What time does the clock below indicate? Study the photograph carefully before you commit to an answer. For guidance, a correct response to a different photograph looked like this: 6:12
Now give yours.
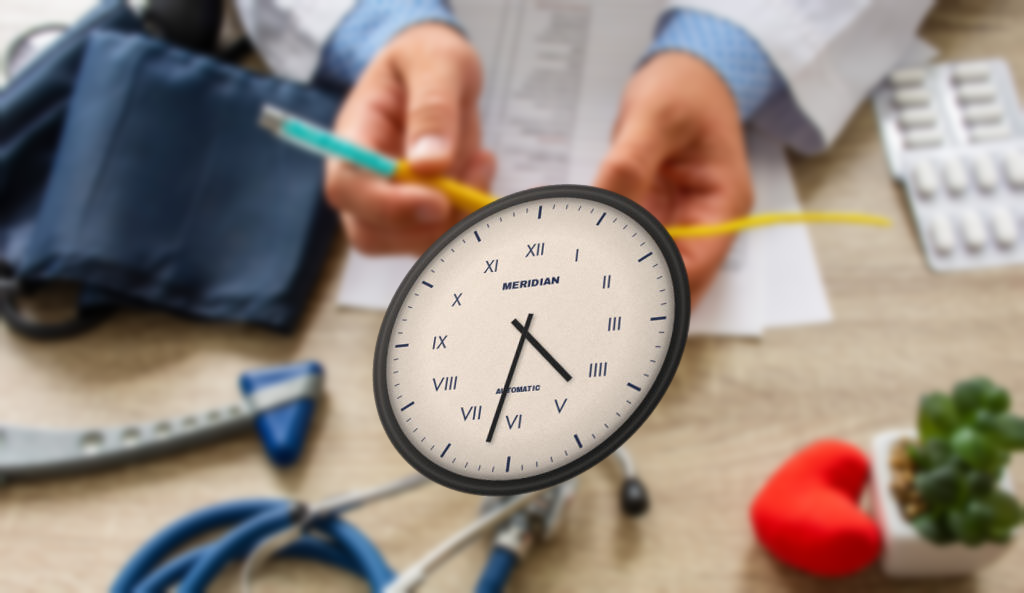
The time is 4:32
